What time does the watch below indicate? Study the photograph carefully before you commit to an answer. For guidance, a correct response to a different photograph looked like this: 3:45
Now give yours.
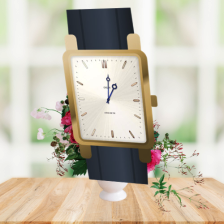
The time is 1:01
